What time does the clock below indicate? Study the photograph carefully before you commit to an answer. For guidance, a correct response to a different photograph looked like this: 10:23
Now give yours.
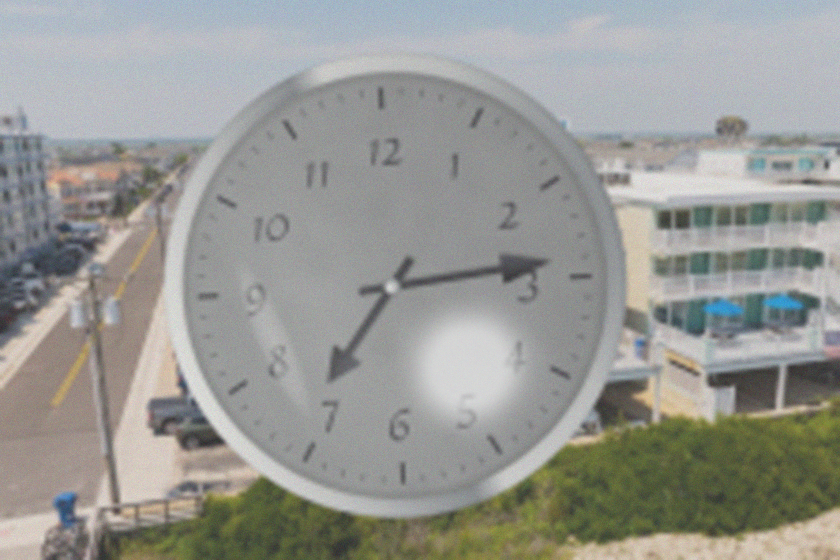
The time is 7:14
